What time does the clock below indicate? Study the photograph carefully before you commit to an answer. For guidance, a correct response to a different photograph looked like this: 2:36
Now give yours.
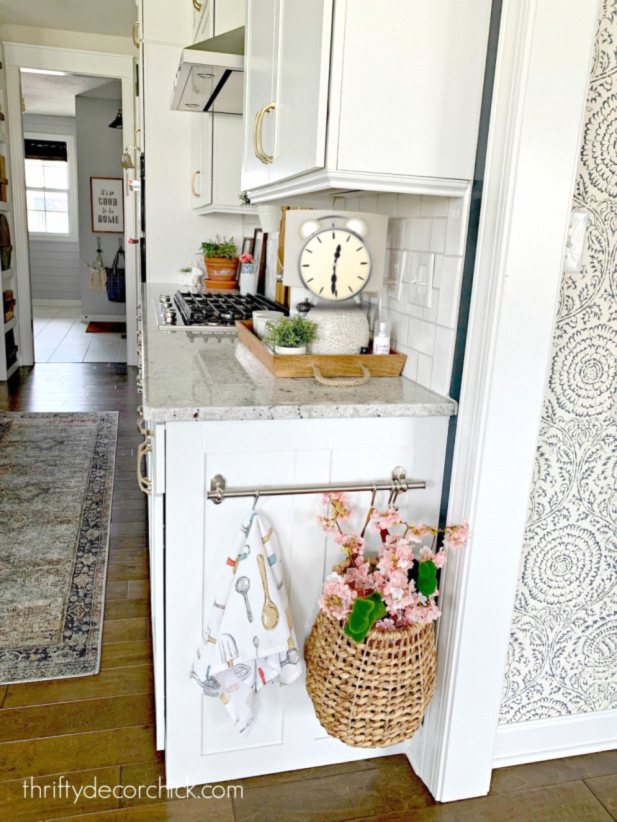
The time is 12:31
